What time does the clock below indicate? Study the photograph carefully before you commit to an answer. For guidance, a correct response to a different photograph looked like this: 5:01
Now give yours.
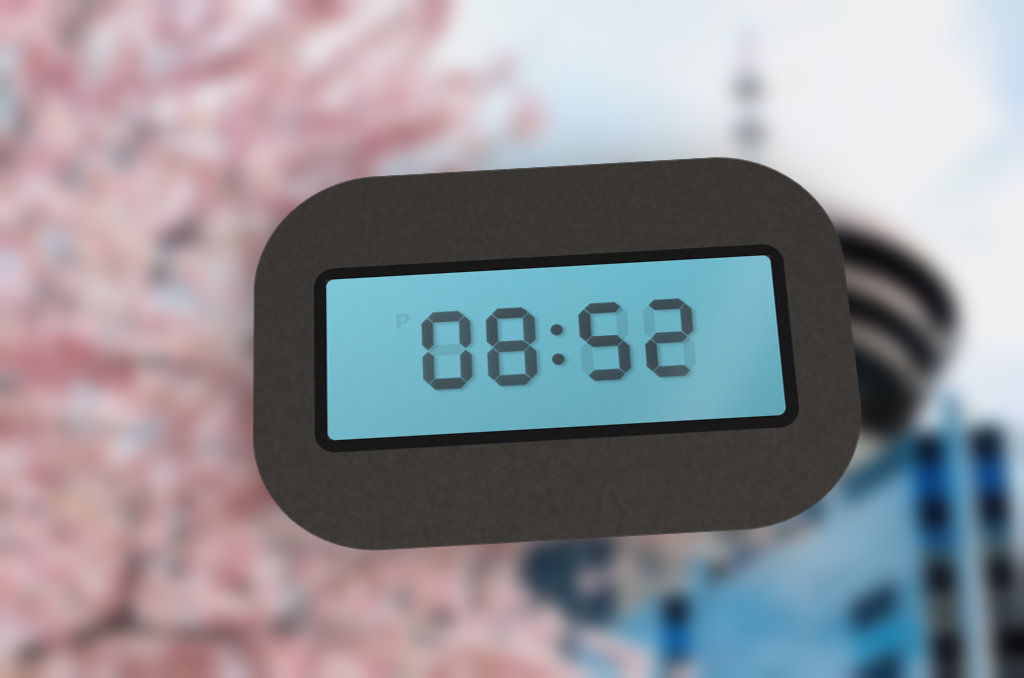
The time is 8:52
